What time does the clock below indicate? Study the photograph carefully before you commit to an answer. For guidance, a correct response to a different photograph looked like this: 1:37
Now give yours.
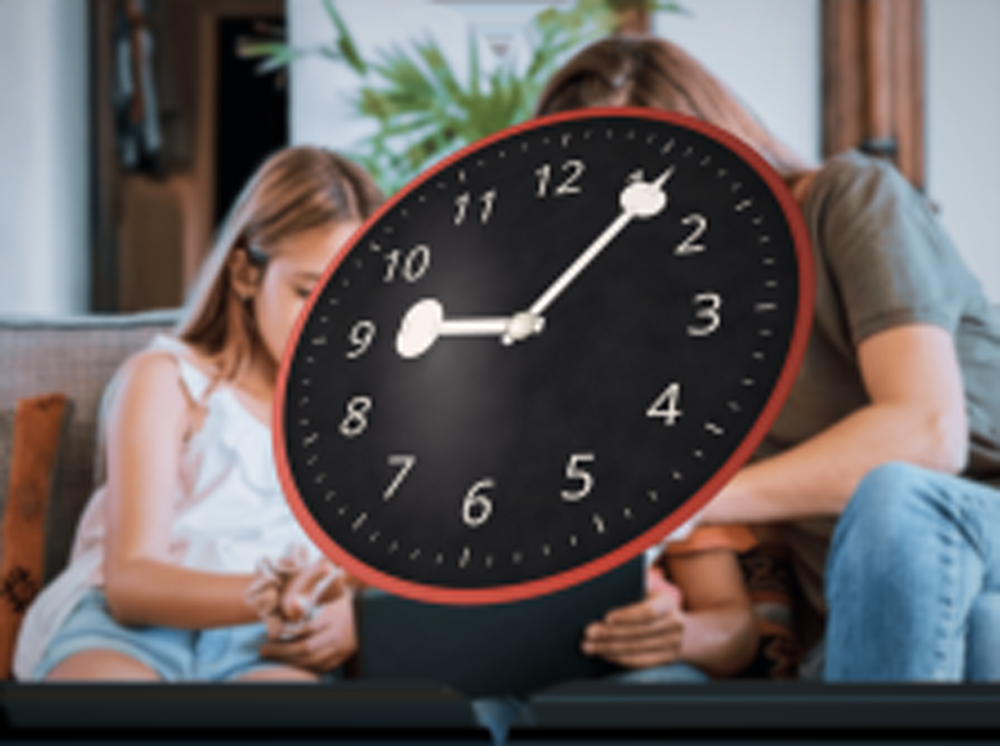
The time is 9:06
